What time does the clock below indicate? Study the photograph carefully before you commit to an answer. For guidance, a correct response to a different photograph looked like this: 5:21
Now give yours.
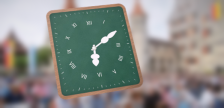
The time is 6:10
